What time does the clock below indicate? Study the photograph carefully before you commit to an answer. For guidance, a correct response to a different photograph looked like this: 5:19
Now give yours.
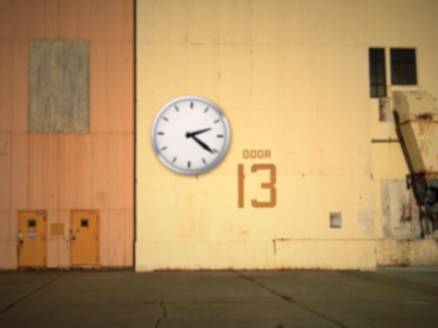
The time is 2:21
